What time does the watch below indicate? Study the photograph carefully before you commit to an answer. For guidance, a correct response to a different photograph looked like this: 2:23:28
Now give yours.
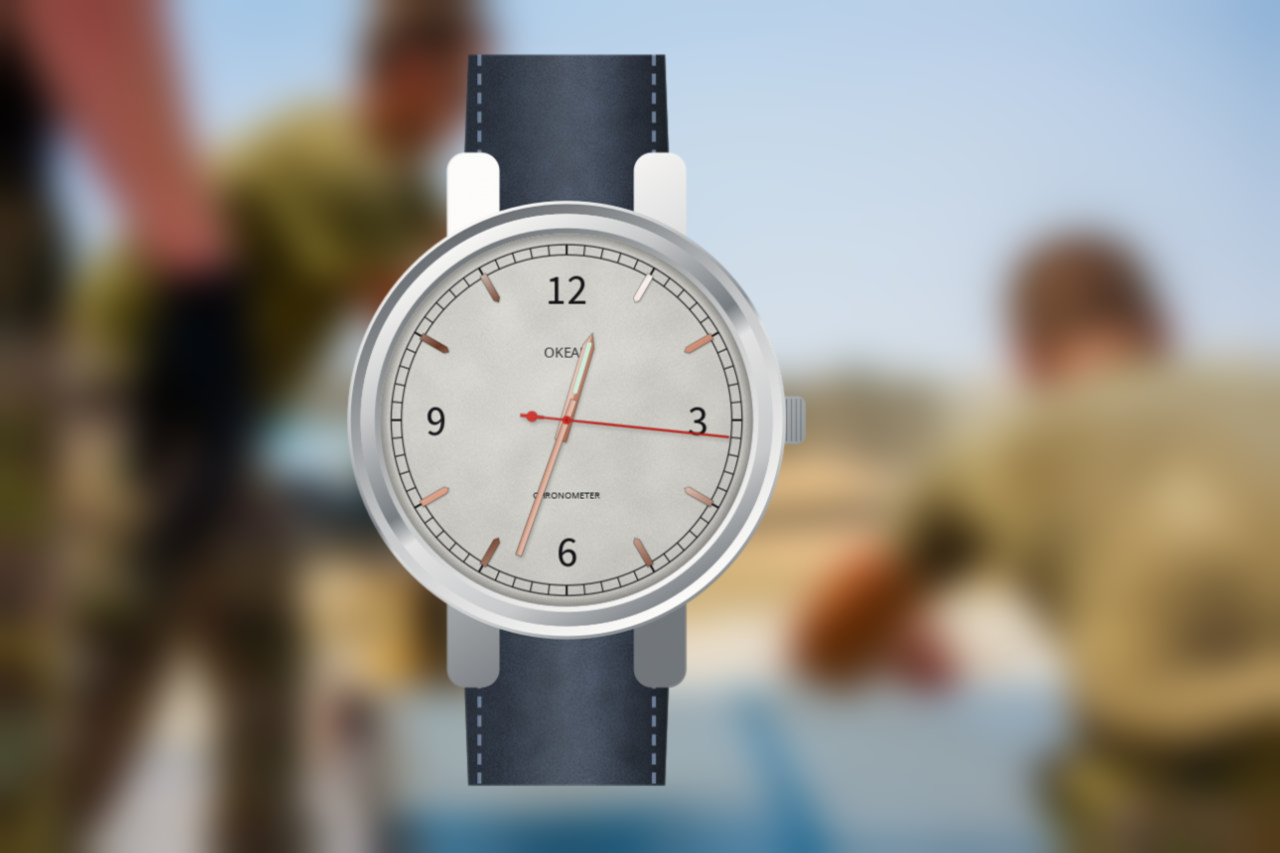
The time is 12:33:16
